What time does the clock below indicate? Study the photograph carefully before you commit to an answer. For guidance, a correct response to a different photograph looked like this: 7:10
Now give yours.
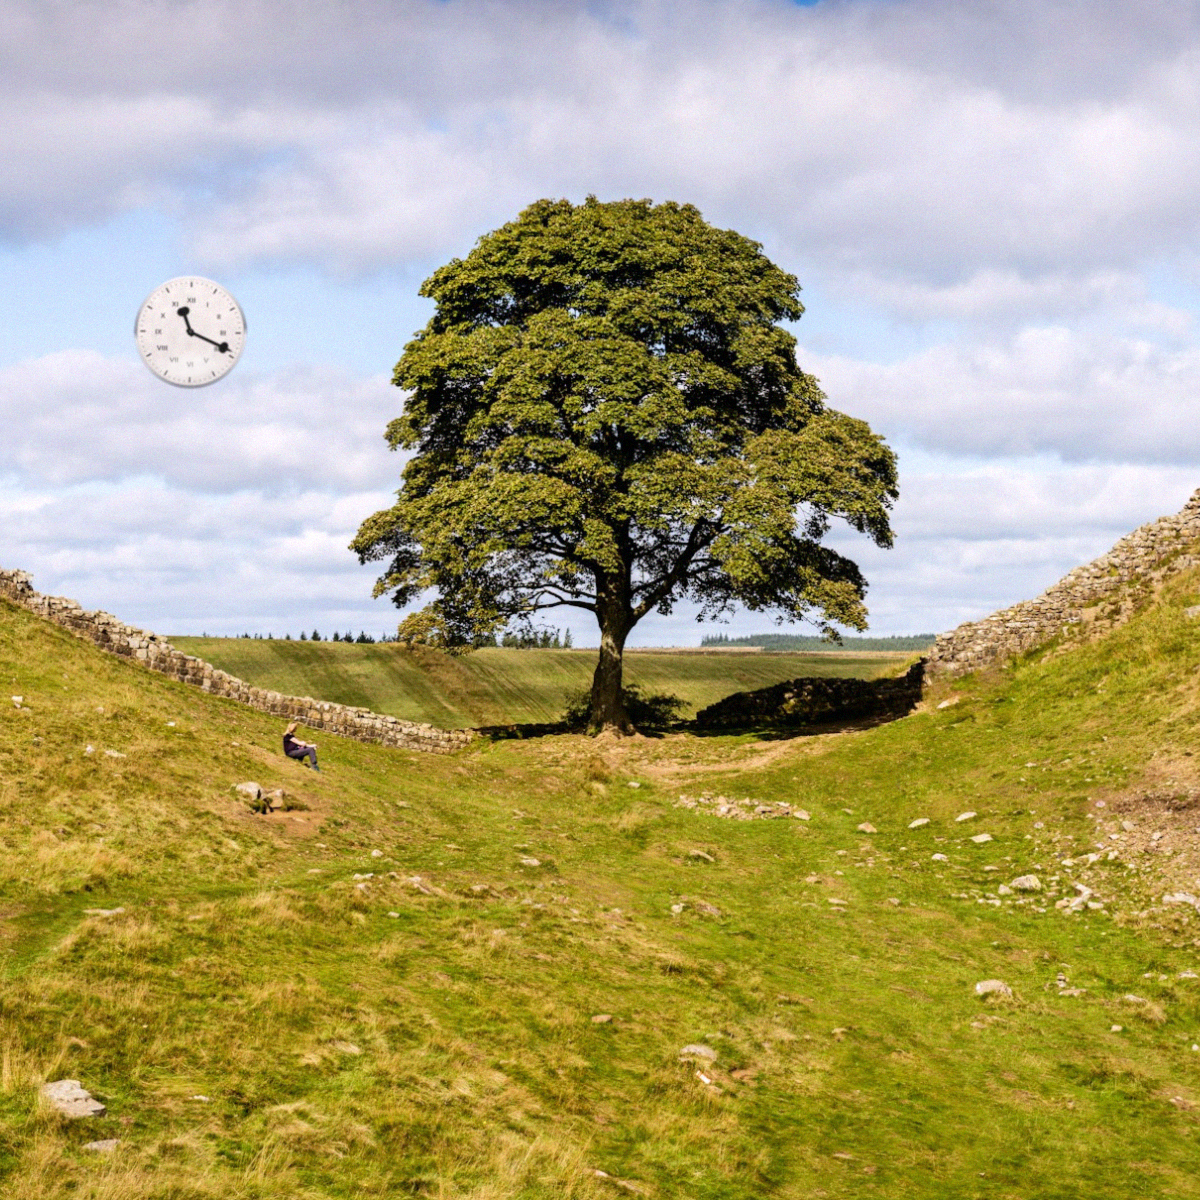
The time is 11:19
